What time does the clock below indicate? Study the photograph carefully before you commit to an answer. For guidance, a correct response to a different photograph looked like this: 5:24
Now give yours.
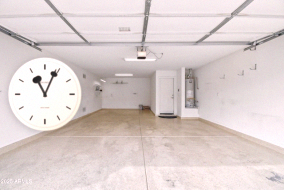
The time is 11:04
